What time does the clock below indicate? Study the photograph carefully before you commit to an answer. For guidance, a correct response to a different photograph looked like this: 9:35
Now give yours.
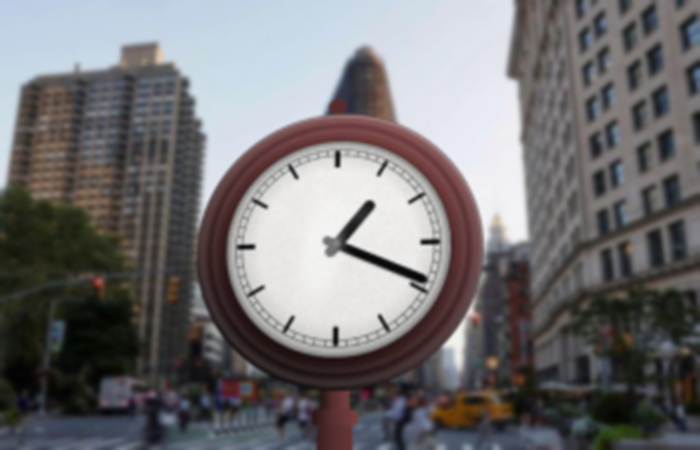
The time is 1:19
